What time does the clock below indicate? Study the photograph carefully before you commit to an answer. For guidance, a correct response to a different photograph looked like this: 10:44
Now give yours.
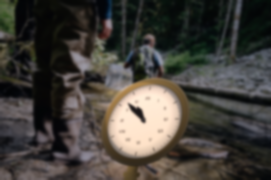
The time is 10:52
